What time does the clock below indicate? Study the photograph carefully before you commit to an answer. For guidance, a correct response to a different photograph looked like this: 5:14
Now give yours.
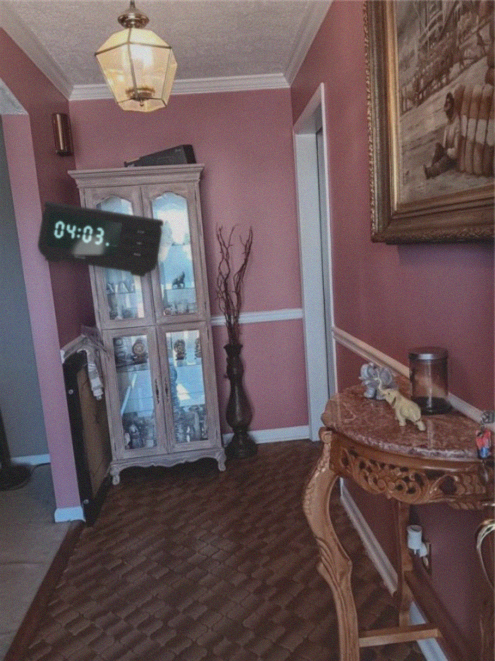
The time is 4:03
